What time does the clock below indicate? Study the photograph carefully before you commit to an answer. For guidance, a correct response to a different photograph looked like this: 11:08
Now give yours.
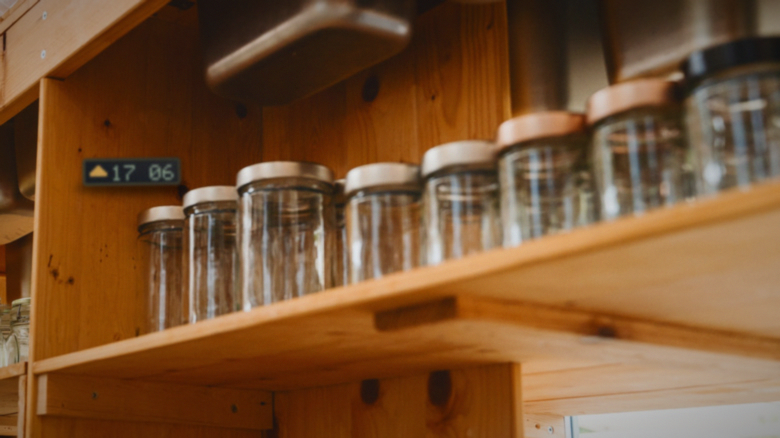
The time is 17:06
